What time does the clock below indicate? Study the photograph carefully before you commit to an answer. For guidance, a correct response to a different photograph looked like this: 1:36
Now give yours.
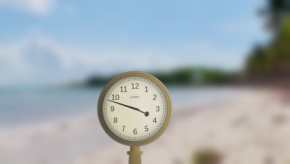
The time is 3:48
